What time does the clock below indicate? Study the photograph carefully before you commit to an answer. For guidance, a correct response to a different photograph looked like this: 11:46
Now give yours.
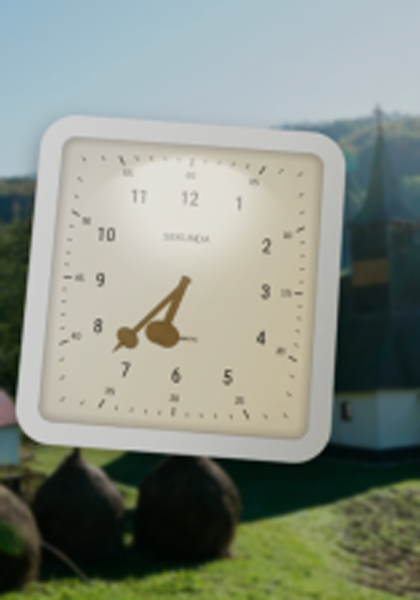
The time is 6:37
